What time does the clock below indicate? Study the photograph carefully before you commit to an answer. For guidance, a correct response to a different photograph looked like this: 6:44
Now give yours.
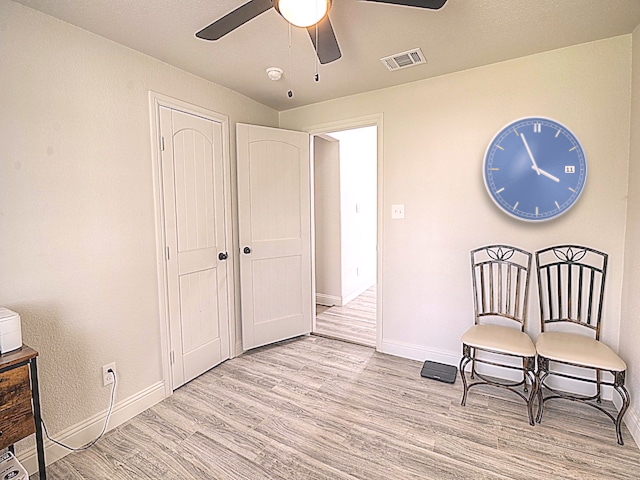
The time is 3:56
